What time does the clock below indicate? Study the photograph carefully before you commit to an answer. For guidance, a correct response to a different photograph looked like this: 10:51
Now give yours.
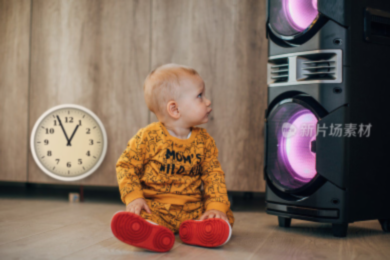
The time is 12:56
